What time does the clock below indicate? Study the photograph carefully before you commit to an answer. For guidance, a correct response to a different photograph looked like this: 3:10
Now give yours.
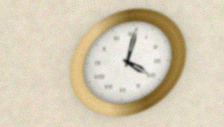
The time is 4:01
